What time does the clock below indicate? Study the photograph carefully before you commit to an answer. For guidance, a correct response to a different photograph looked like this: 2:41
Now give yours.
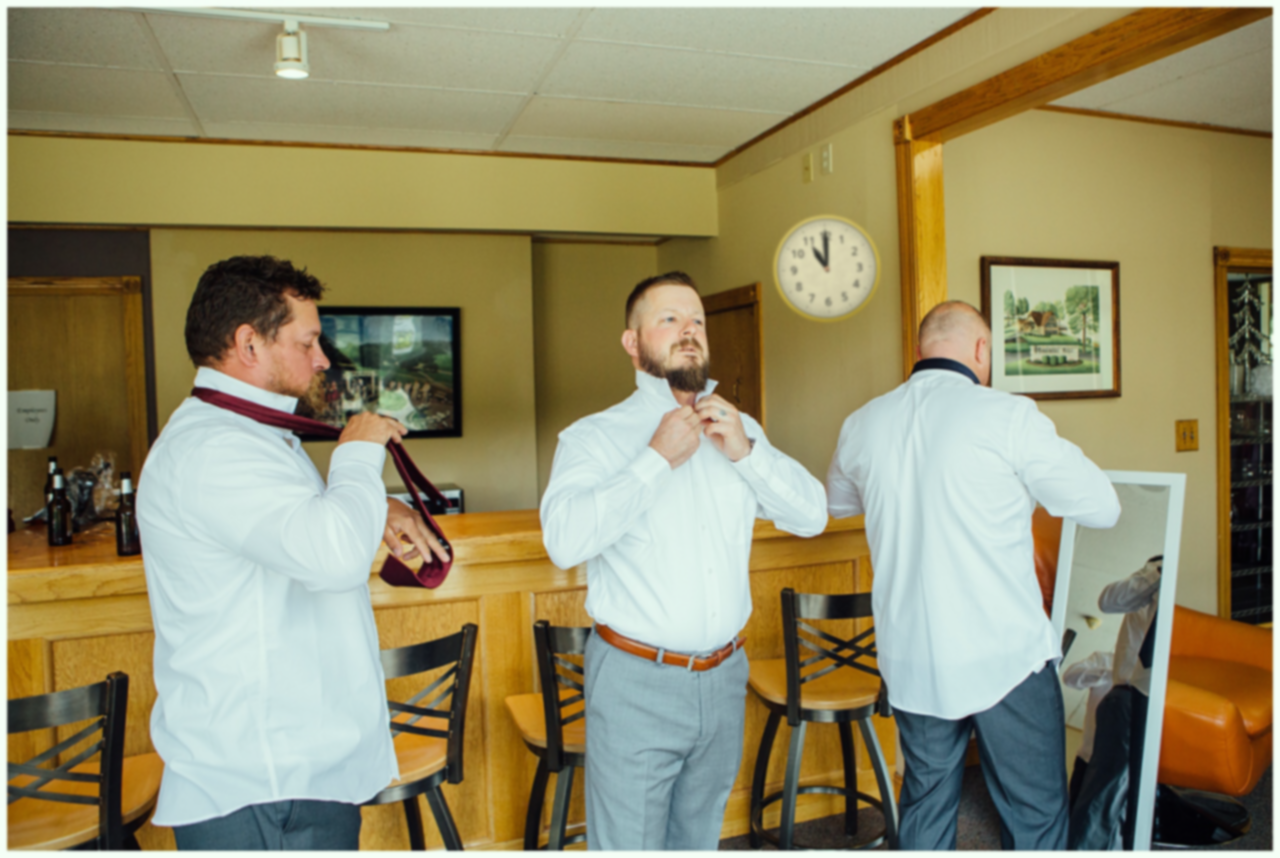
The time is 11:00
